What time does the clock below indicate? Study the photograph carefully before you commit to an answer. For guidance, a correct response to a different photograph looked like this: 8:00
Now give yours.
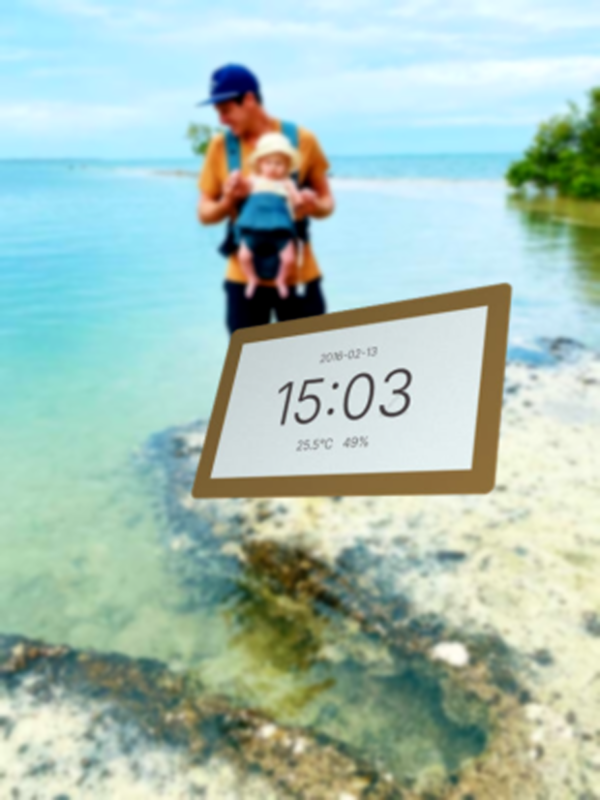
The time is 15:03
